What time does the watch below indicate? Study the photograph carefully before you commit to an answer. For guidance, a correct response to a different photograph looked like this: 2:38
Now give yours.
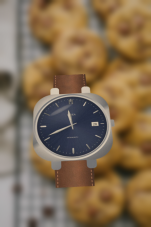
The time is 11:41
